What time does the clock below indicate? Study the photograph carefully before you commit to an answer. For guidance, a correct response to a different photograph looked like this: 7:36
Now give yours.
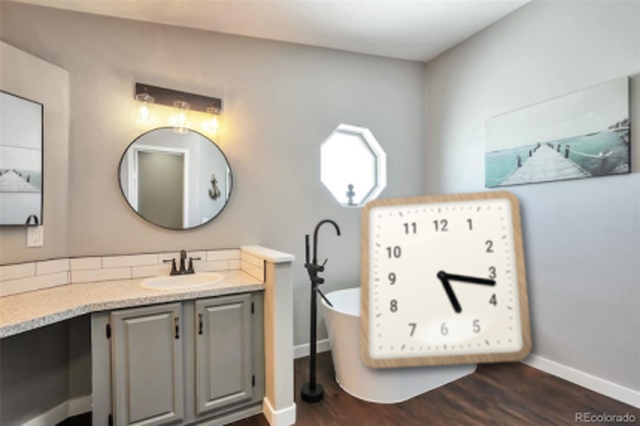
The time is 5:17
